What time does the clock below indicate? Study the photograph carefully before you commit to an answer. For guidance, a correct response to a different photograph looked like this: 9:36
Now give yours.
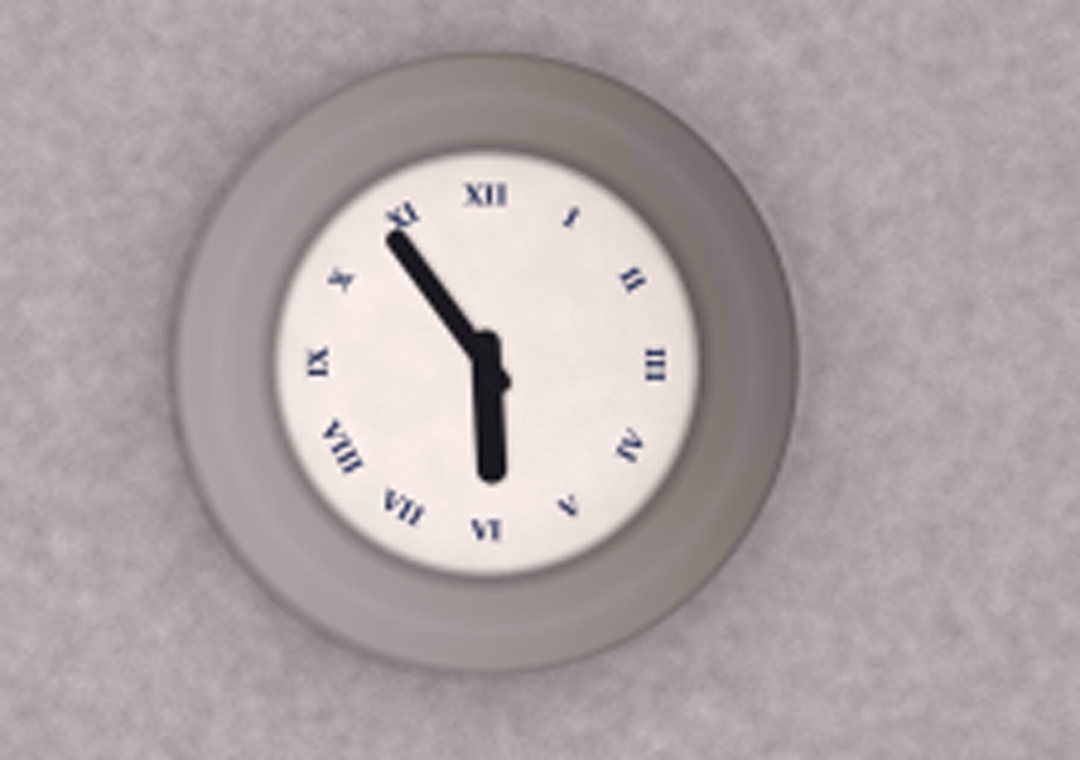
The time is 5:54
